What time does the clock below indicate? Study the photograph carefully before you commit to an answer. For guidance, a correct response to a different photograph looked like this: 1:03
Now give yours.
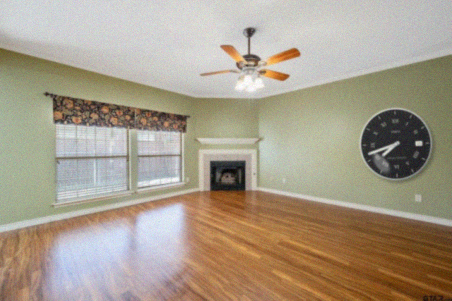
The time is 7:42
